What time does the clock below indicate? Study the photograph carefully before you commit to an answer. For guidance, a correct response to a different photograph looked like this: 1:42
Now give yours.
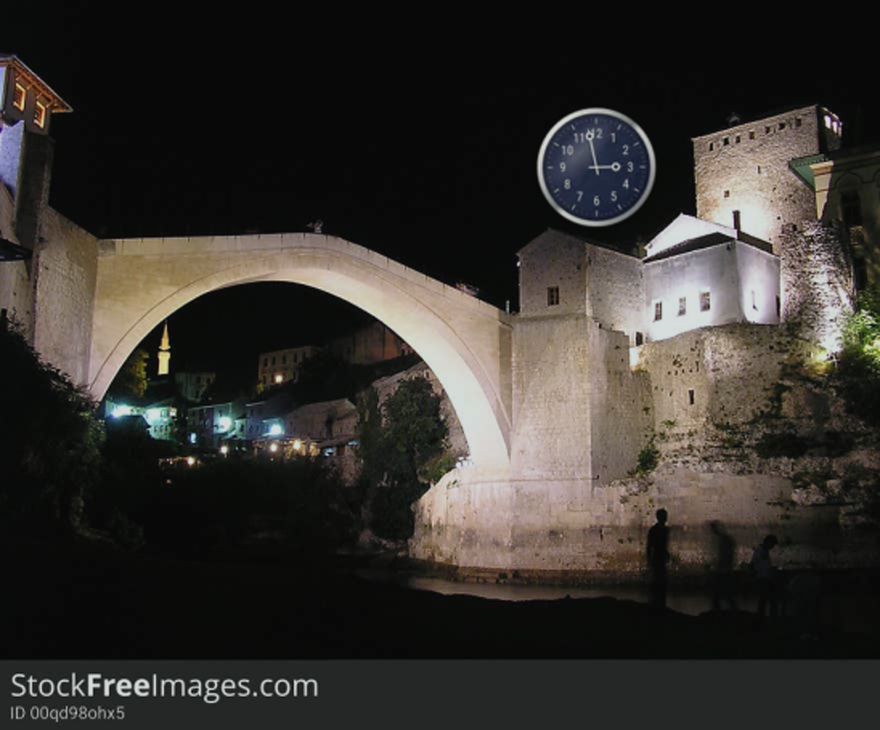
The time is 2:58
